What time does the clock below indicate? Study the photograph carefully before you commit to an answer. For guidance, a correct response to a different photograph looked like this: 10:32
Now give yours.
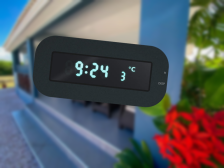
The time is 9:24
